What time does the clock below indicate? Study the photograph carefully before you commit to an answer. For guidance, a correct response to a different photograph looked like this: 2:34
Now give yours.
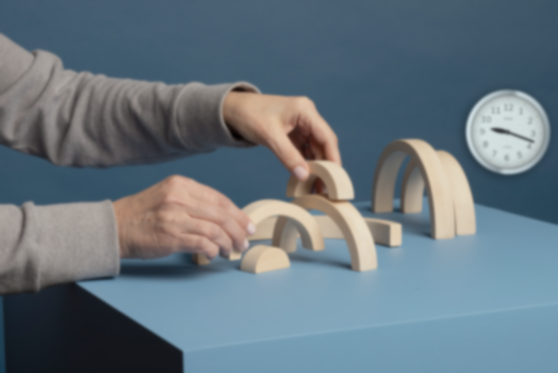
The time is 9:18
